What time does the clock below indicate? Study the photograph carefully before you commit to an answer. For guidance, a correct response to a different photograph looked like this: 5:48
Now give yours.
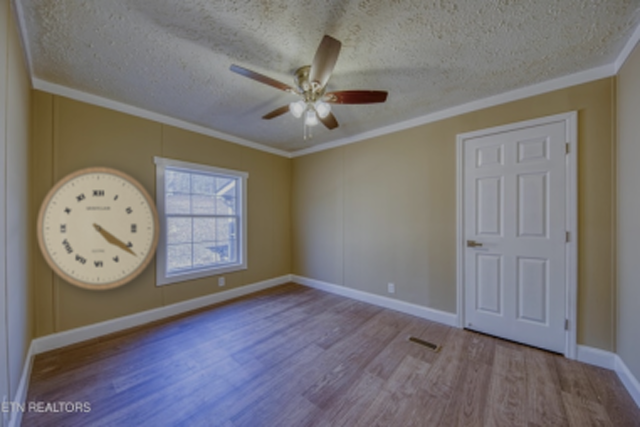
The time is 4:21
